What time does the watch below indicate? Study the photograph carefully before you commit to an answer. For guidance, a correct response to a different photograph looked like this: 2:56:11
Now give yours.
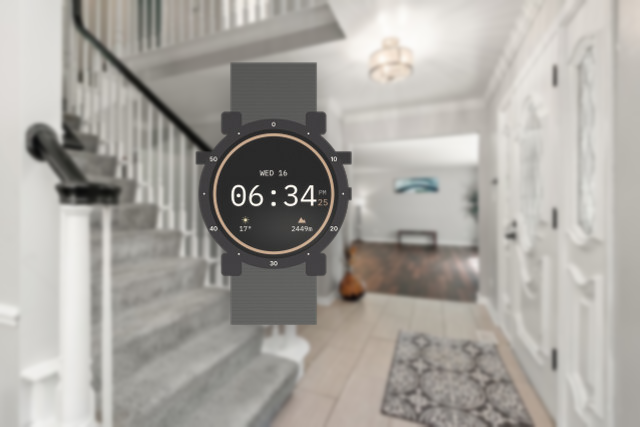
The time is 6:34:25
